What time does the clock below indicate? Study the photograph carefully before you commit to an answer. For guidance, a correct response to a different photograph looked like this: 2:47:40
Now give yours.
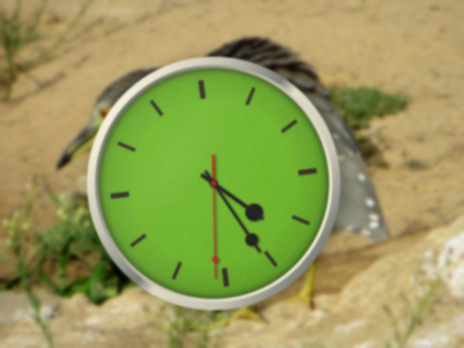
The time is 4:25:31
